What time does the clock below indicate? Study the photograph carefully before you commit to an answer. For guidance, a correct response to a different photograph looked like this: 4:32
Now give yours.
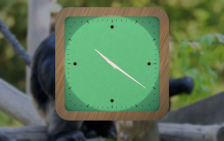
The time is 10:21
